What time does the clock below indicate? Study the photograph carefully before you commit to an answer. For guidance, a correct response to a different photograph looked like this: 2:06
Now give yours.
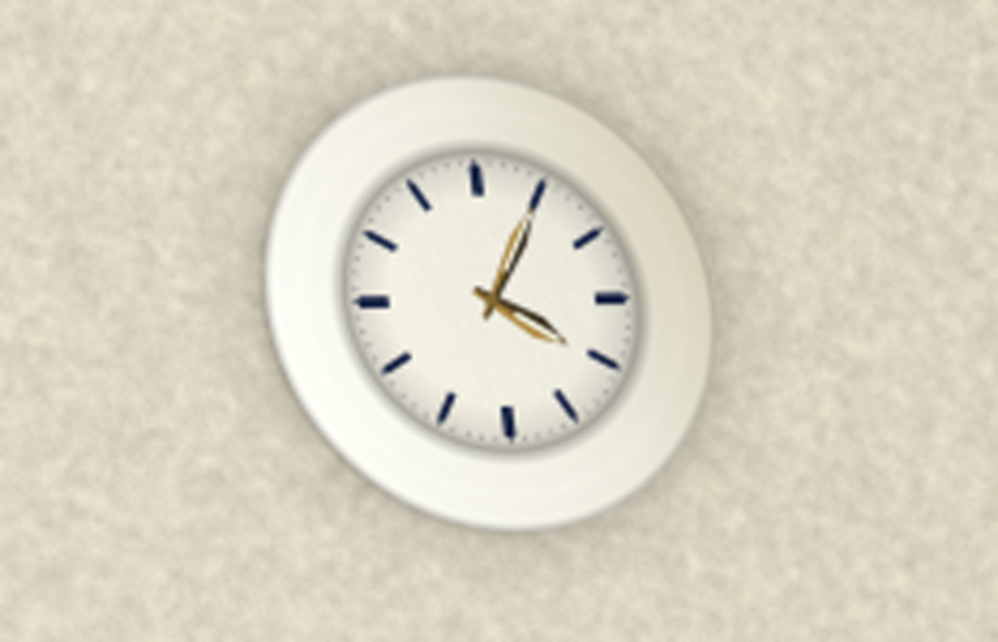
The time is 4:05
